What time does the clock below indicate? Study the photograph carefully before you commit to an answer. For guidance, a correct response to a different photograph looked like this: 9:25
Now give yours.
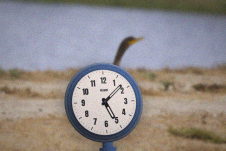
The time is 5:08
